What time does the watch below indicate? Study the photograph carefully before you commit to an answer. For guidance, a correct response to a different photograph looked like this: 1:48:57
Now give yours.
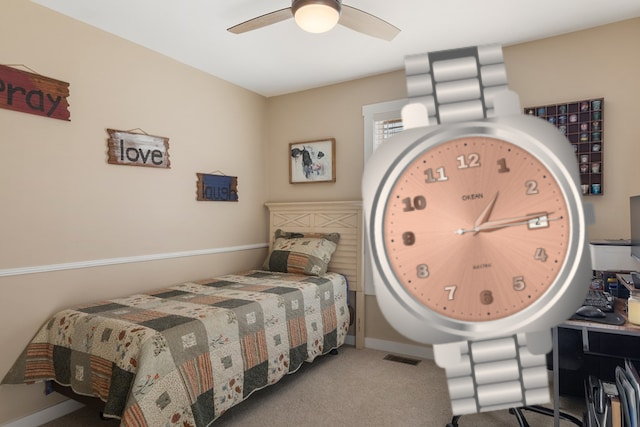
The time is 1:14:15
